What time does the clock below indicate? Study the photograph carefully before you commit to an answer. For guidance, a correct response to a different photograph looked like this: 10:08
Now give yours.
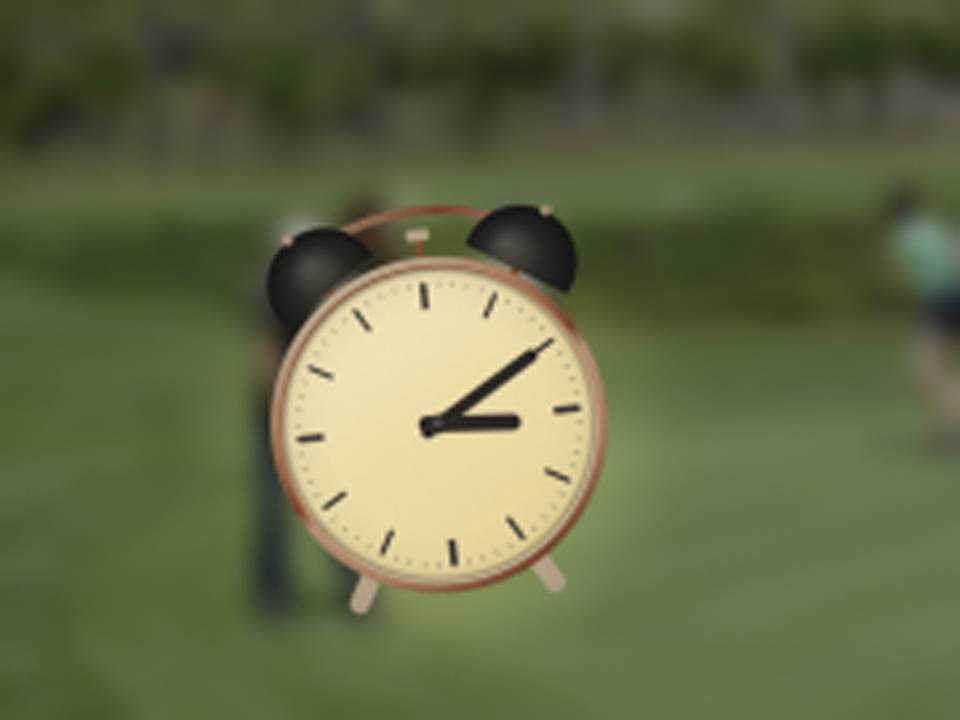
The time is 3:10
